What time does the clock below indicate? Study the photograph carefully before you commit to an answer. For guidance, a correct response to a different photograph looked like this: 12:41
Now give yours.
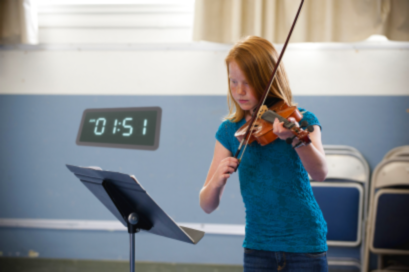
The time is 1:51
